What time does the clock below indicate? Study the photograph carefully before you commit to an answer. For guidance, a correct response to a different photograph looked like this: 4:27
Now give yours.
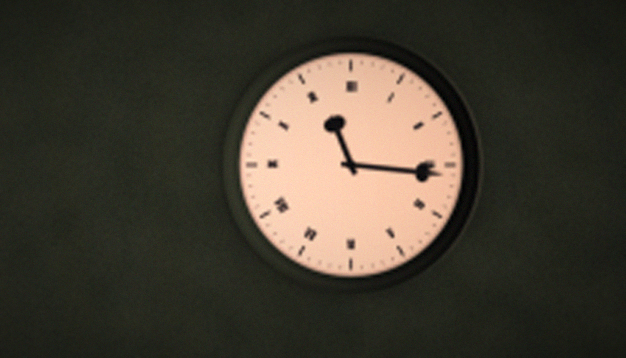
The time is 11:16
